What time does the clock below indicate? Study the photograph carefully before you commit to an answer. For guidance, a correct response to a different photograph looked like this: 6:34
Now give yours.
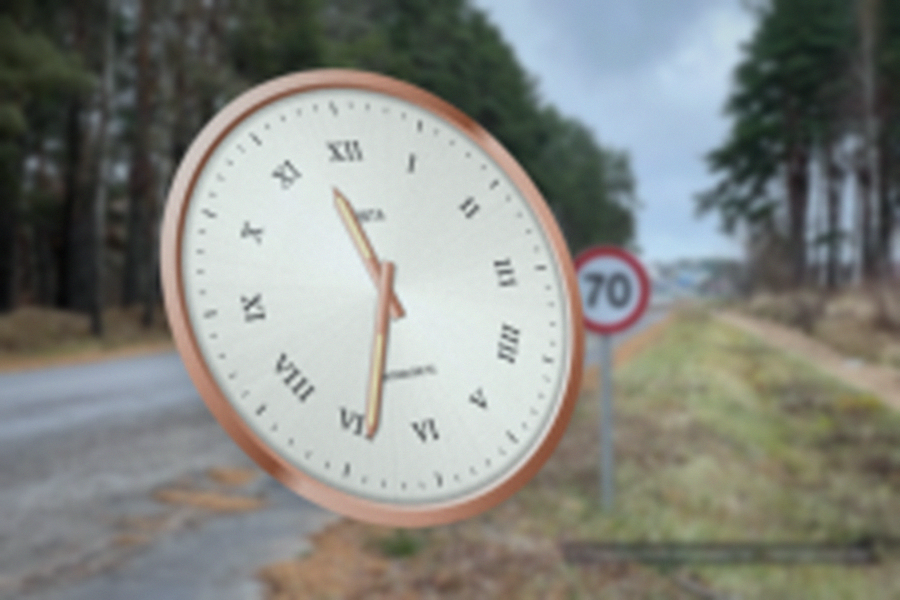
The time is 11:34
